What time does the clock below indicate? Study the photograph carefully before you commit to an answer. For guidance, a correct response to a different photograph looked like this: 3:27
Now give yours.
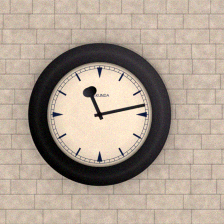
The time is 11:13
